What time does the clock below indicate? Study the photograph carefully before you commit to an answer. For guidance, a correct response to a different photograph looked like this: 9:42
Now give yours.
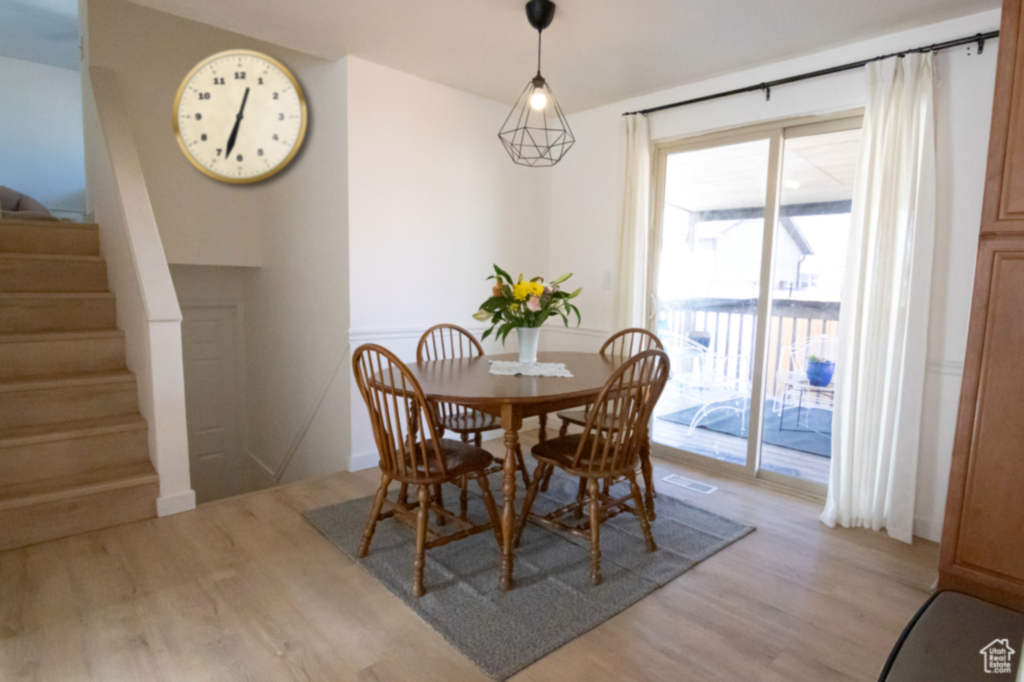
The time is 12:33
